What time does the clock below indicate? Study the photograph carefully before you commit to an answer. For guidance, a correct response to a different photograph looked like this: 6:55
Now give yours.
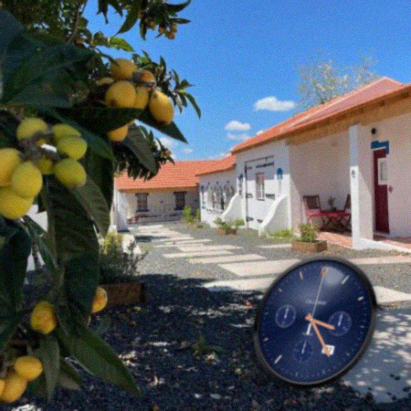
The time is 3:23
